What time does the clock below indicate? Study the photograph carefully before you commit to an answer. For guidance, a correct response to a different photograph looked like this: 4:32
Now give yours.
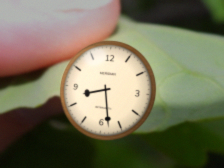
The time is 8:28
